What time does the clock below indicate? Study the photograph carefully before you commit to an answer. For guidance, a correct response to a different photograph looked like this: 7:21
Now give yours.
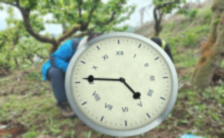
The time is 4:46
